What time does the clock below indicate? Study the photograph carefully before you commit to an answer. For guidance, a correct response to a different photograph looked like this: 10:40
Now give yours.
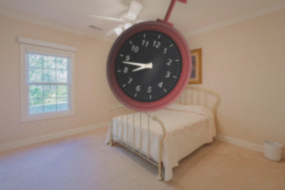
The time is 7:43
